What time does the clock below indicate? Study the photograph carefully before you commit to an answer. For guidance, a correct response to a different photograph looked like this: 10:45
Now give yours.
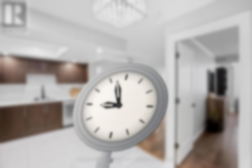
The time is 8:57
